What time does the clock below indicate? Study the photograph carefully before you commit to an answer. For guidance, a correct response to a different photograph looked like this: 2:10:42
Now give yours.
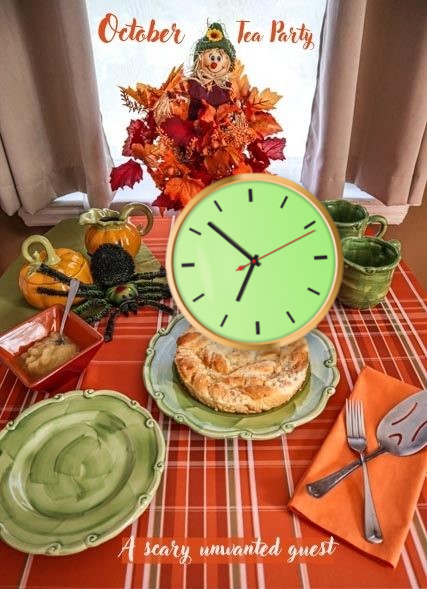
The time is 6:52:11
